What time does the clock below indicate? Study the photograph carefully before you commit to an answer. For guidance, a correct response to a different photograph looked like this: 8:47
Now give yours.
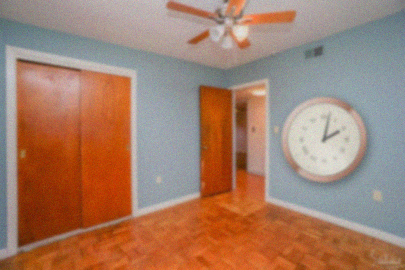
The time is 2:02
